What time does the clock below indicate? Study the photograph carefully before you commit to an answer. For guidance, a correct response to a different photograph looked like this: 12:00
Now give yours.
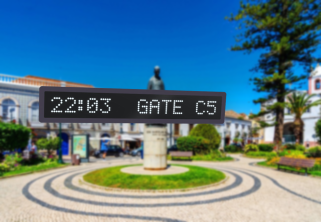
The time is 22:03
